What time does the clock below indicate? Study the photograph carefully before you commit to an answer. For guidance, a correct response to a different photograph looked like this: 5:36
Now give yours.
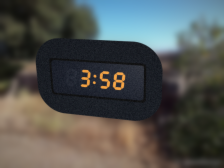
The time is 3:58
